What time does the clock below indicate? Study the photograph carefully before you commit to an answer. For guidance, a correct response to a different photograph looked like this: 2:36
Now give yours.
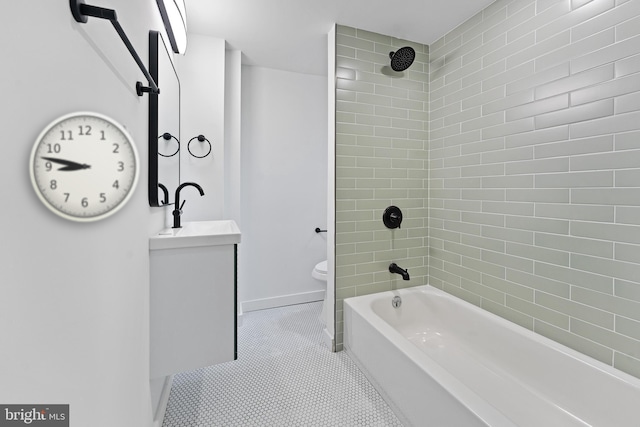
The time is 8:47
